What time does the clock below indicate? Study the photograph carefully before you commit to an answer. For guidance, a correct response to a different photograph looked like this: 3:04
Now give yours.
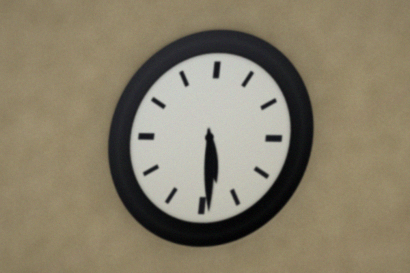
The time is 5:29
